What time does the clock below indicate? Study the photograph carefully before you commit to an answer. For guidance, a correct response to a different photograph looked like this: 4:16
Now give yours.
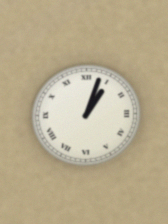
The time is 1:03
